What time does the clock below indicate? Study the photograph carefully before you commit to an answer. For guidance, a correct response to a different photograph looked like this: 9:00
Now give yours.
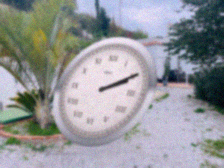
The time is 2:10
